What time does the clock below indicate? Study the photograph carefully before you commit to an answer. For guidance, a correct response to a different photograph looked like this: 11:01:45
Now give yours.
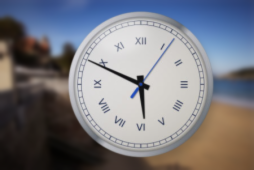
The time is 5:49:06
